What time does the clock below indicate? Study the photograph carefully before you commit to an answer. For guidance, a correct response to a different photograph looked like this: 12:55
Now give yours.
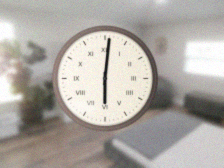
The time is 6:01
